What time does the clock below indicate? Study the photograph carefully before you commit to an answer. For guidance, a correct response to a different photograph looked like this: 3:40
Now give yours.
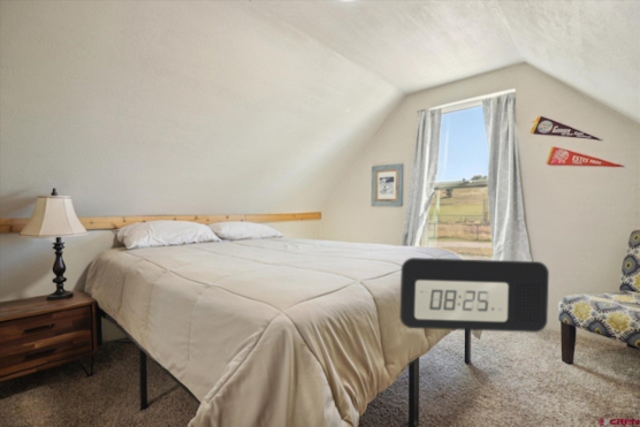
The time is 8:25
